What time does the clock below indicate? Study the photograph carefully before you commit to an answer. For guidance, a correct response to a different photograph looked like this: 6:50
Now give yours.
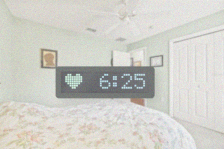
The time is 6:25
